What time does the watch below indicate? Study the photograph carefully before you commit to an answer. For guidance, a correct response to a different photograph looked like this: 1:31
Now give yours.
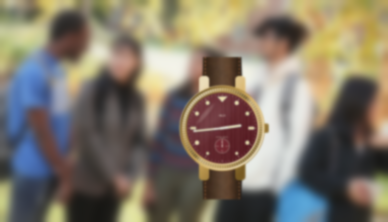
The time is 2:44
